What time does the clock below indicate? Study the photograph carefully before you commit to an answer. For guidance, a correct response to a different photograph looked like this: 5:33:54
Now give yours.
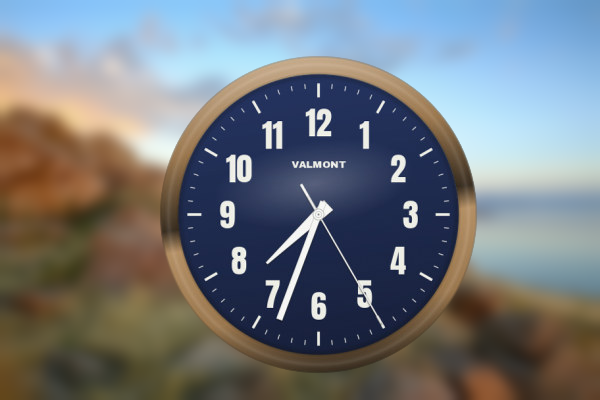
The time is 7:33:25
